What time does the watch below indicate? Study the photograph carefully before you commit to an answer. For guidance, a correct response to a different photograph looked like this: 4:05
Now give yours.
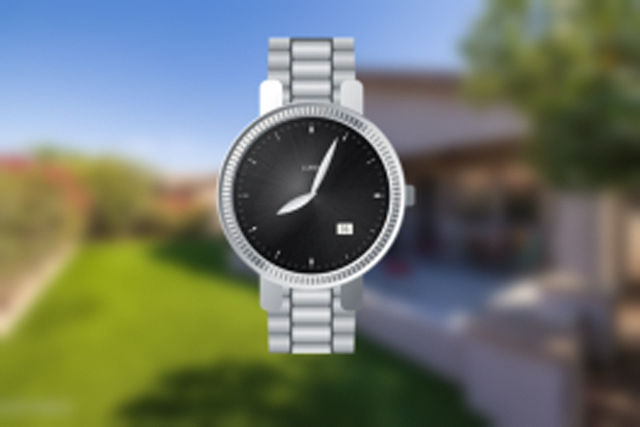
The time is 8:04
